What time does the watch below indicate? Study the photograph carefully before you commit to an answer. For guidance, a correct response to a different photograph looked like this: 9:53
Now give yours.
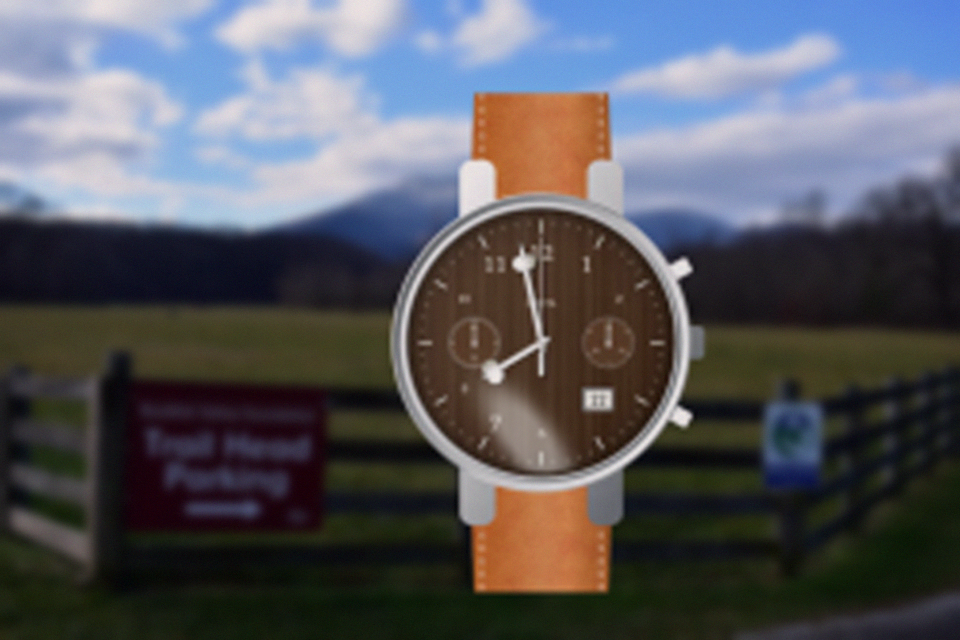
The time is 7:58
